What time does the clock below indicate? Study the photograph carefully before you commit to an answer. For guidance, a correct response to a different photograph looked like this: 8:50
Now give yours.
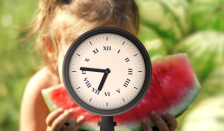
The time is 6:46
